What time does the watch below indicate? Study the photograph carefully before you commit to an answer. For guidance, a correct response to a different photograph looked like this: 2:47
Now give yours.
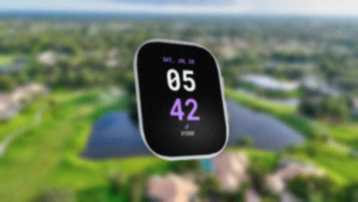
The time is 5:42
